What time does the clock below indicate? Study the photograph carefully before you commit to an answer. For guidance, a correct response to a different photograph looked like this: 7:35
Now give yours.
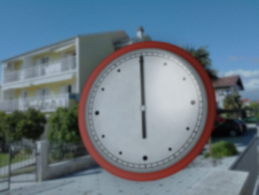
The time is 6:00
